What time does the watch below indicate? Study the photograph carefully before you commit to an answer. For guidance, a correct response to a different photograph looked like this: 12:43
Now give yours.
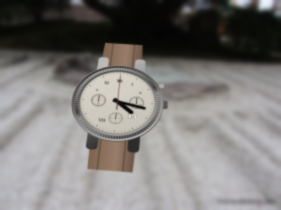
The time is 4:17
